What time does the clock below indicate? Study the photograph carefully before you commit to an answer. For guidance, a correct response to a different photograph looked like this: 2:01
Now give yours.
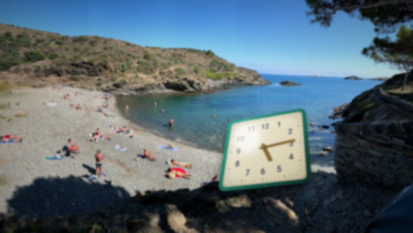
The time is 5:14
